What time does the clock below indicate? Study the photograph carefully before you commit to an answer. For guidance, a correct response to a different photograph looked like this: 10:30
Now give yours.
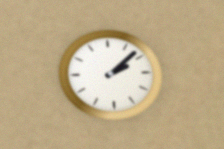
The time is 2:08
